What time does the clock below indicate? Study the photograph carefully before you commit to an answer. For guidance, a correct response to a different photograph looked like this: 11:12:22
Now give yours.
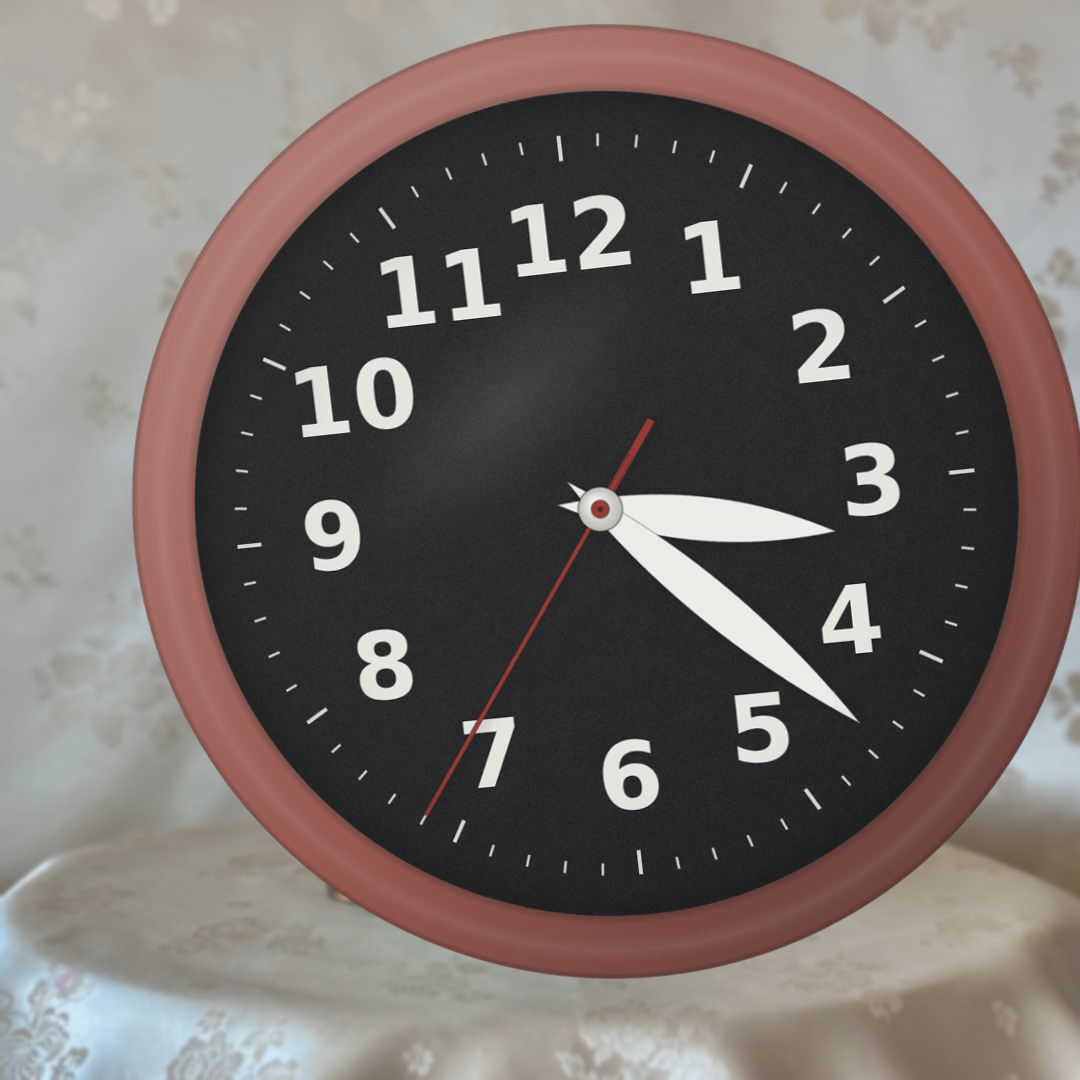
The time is 3:22:36
